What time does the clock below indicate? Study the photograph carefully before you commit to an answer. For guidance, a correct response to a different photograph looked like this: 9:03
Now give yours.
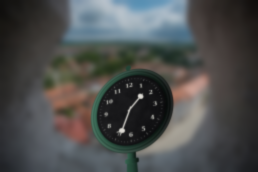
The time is 1:34
